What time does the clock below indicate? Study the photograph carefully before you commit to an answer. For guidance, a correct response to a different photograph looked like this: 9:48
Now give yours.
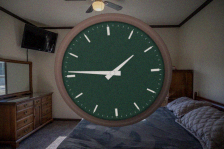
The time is 1:46
